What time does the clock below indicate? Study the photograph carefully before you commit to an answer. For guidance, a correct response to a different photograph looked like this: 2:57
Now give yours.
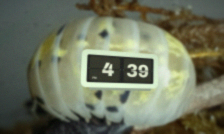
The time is 4:39
